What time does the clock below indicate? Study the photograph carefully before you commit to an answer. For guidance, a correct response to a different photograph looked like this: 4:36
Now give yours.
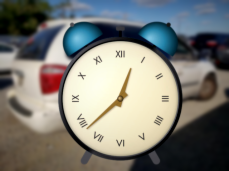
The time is 12:38
